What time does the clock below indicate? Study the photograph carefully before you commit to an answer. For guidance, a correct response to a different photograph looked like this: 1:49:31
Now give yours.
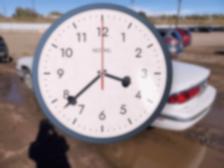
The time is 3:38:00
